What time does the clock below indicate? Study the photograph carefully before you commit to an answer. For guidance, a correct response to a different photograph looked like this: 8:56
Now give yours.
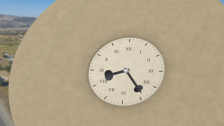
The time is 8:24
